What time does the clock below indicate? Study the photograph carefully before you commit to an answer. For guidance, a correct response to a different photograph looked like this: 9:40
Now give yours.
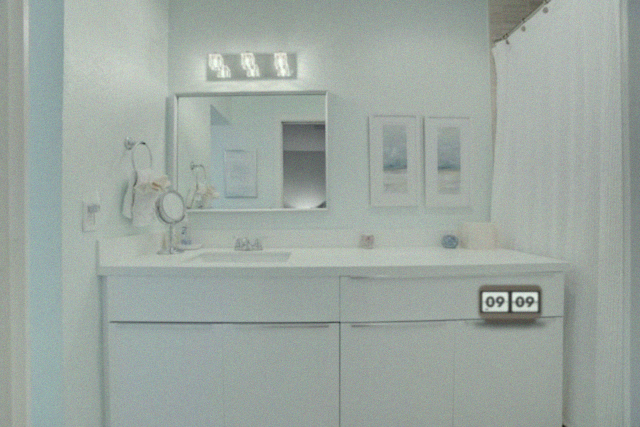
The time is 9:09
